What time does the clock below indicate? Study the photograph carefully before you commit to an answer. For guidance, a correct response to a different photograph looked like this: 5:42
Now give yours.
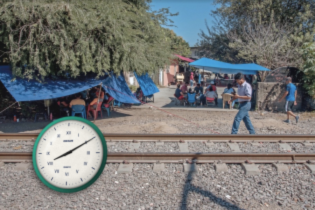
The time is 8:10
